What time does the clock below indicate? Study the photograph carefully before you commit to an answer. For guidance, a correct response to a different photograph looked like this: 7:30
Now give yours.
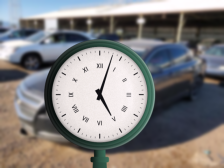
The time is 5:03
